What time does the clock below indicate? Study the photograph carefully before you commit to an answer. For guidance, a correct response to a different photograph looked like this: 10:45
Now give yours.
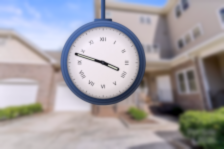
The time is 3:48
